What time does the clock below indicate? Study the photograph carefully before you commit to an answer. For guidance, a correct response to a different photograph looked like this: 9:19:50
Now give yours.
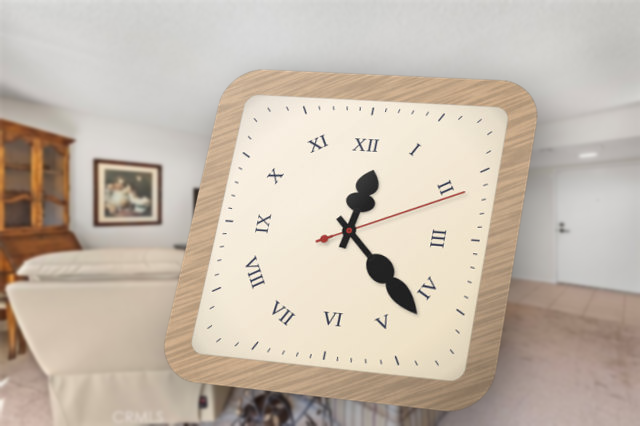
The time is 12:22:11
